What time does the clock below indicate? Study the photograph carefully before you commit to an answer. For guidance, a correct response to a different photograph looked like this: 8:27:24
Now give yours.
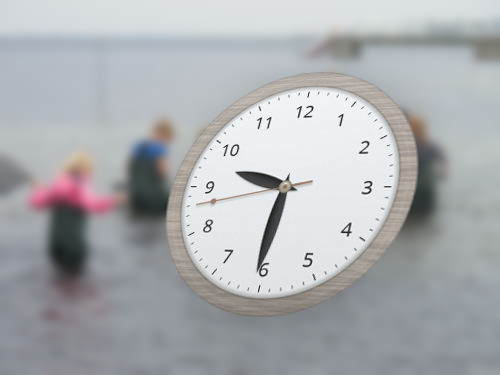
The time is 9:30:43
